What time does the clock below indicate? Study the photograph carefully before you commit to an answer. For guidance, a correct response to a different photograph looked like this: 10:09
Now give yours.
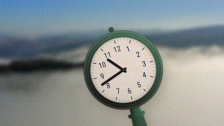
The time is 10:42
